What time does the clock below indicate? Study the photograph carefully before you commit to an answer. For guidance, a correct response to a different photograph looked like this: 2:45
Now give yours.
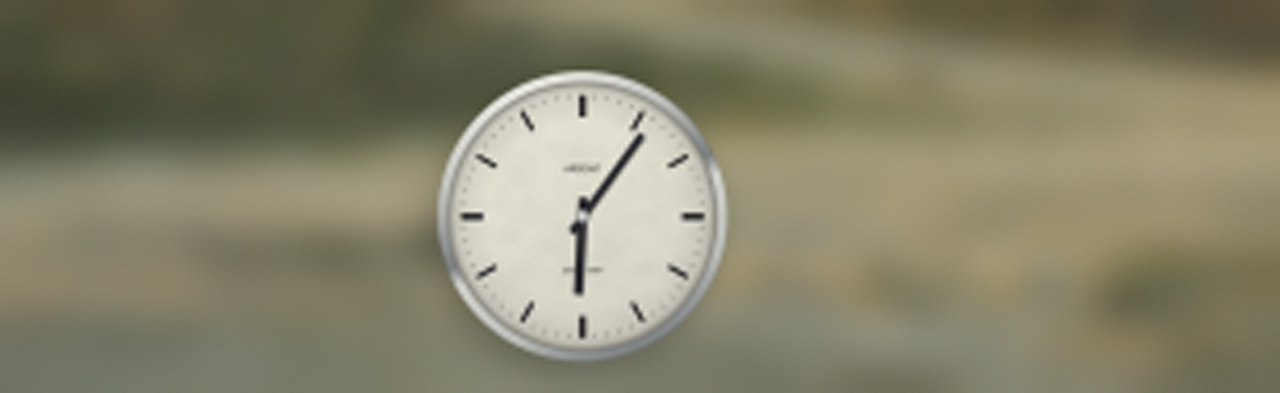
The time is 6:06
